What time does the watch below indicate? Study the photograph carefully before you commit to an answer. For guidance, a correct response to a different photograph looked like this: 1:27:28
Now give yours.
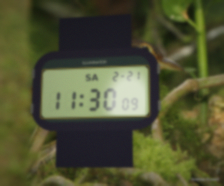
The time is 11:30:09
